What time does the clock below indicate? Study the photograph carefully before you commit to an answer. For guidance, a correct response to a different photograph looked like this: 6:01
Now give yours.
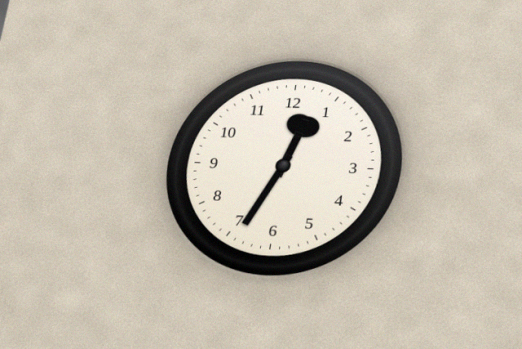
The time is 12:34
